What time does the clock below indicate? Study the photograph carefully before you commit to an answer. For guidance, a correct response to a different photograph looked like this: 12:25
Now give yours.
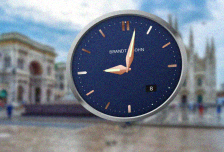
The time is 9:02
